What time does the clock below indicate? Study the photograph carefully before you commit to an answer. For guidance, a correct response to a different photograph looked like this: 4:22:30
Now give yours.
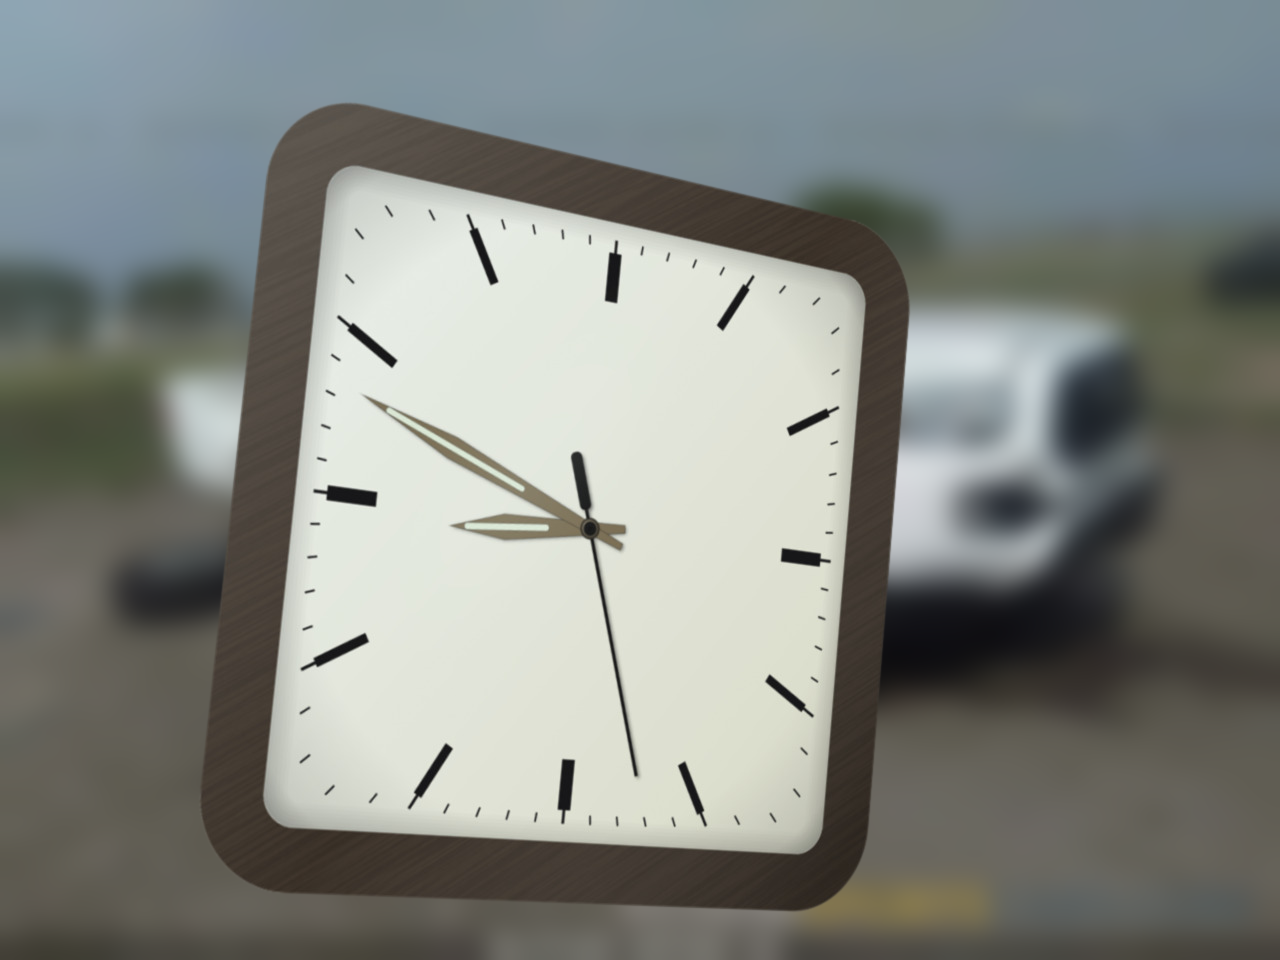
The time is 8:48:27
